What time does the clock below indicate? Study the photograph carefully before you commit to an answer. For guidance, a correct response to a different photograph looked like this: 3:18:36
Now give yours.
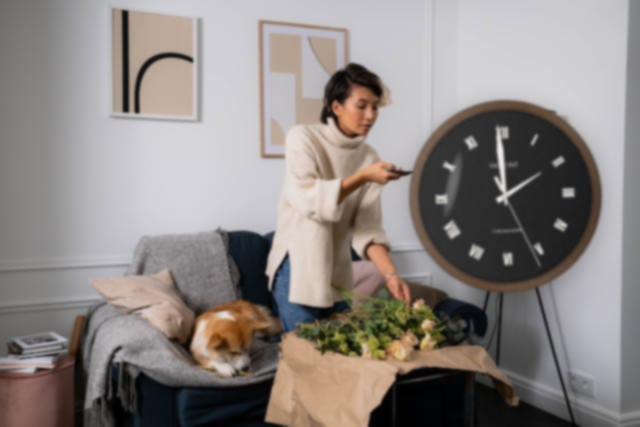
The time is 1:59:26
